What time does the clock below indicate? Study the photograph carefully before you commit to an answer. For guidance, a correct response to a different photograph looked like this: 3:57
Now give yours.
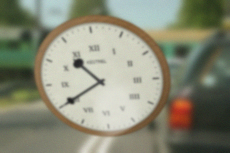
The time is 10:40
